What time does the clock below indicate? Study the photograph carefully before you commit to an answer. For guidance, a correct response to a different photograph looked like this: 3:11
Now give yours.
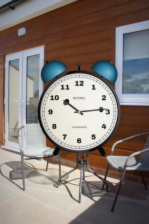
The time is 10:14
